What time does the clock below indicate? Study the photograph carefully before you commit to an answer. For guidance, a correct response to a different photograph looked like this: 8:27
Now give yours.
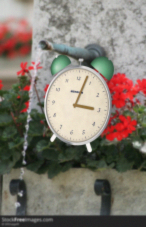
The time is 3:03
